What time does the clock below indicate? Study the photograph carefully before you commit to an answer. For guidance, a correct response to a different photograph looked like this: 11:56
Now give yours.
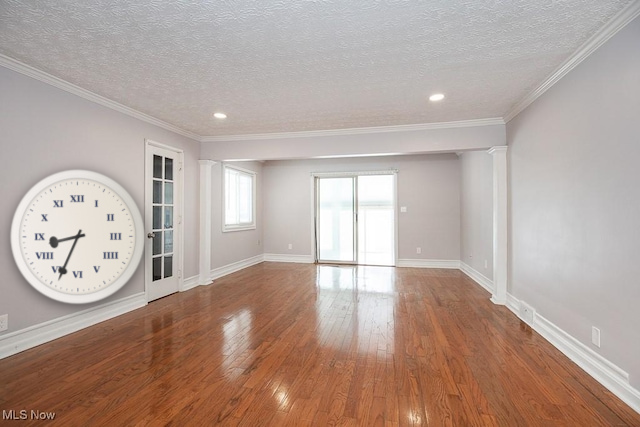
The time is 8:34
